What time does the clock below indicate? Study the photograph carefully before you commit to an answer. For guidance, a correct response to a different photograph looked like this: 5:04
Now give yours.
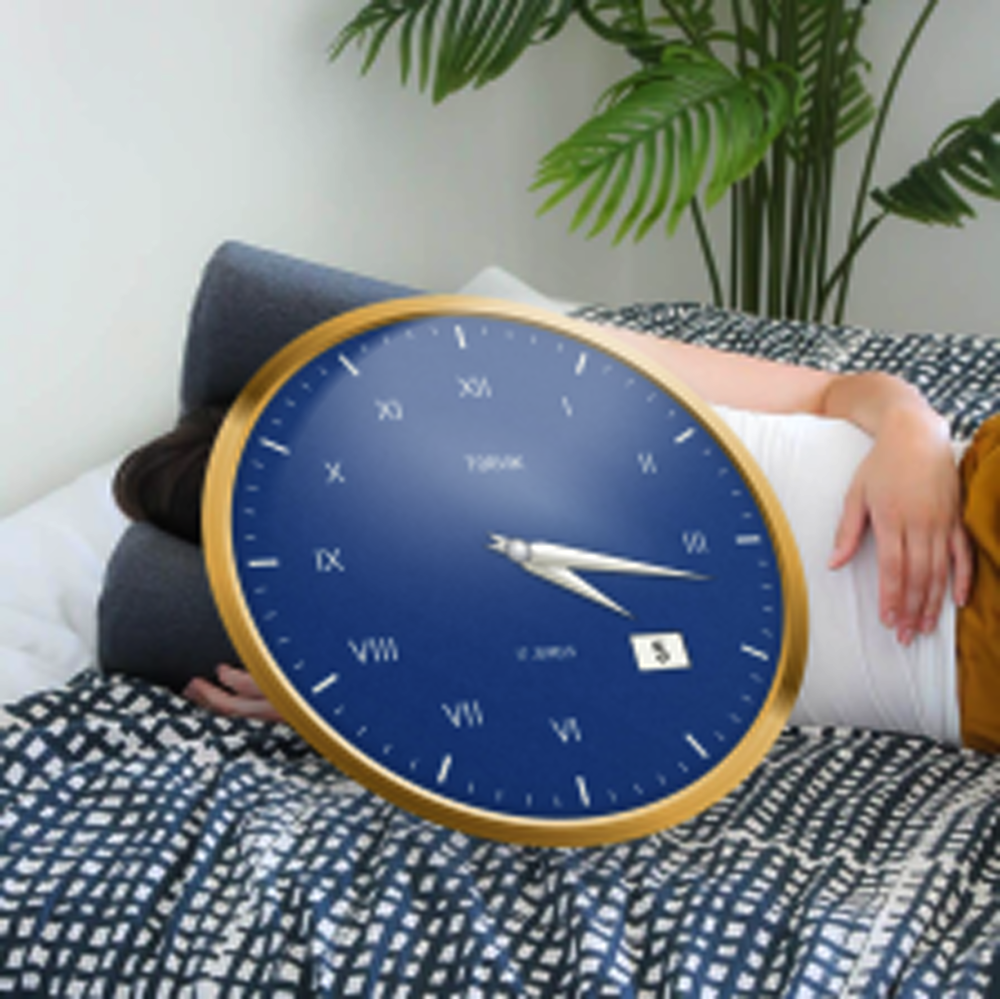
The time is 4:17
